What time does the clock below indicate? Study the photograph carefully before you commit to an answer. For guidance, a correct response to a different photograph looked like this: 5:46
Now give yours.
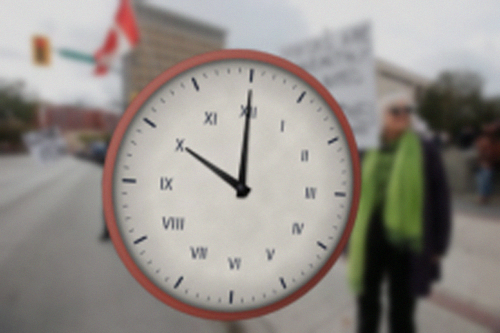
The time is 10:00
